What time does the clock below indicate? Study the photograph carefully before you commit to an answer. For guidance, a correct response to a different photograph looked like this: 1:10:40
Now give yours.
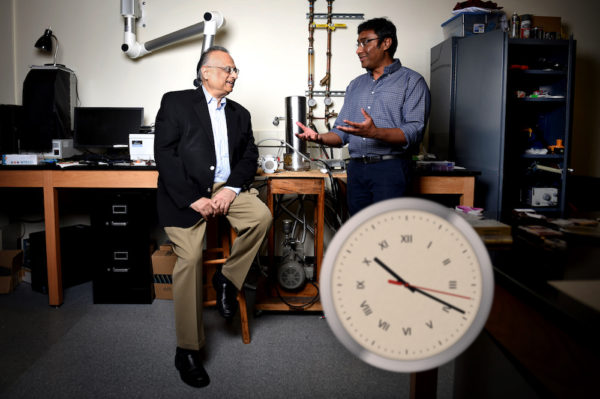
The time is 10:19:17
